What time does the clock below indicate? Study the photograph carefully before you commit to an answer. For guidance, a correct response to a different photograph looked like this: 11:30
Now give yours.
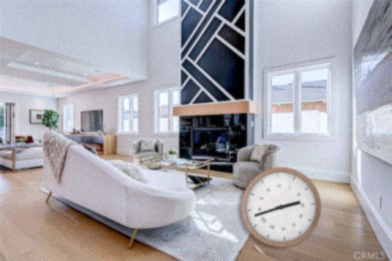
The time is 2:43
